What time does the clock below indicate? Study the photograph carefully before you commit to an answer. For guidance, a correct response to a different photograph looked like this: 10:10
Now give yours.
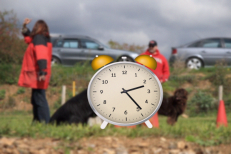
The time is 2:24
